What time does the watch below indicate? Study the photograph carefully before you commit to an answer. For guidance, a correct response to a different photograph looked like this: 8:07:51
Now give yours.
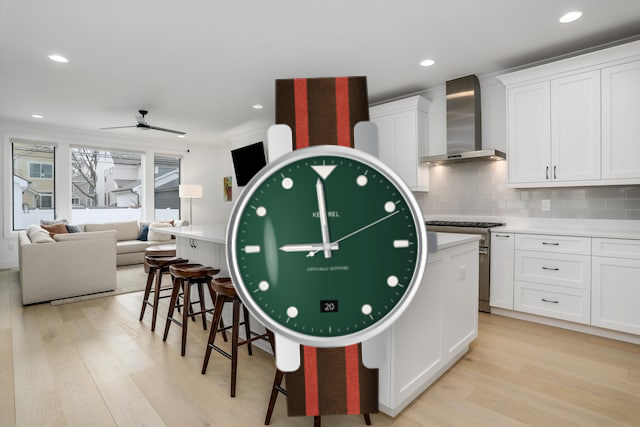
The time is 8:59:11
